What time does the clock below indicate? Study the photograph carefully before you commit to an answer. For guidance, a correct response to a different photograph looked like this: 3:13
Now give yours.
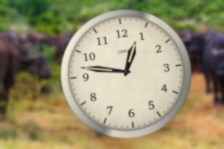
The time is 12:47
